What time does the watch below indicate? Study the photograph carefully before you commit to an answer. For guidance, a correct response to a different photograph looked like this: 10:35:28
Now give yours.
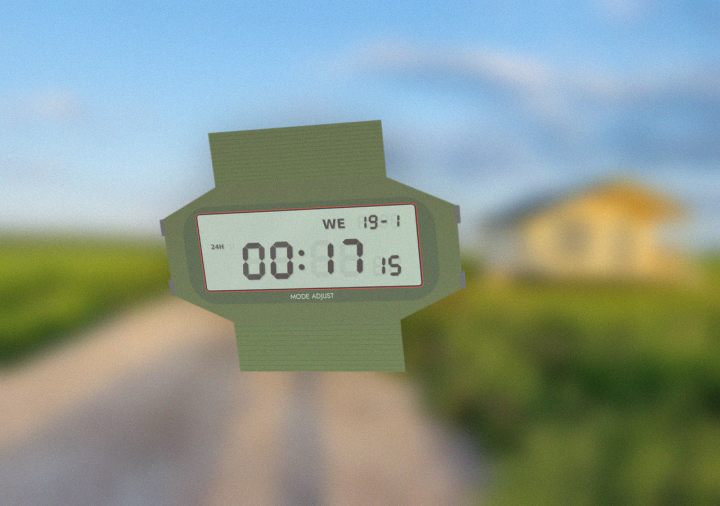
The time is 0:17:15
